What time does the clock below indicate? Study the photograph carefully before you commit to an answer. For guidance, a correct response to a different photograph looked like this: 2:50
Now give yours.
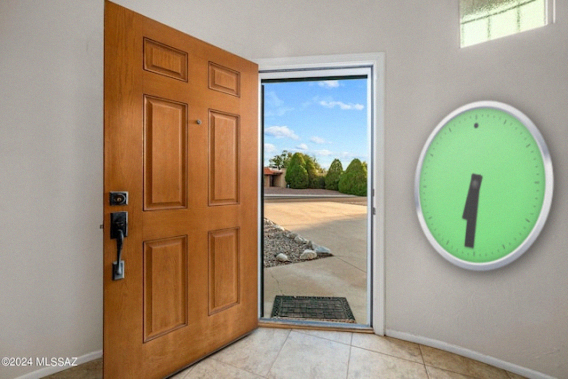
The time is 6:31
